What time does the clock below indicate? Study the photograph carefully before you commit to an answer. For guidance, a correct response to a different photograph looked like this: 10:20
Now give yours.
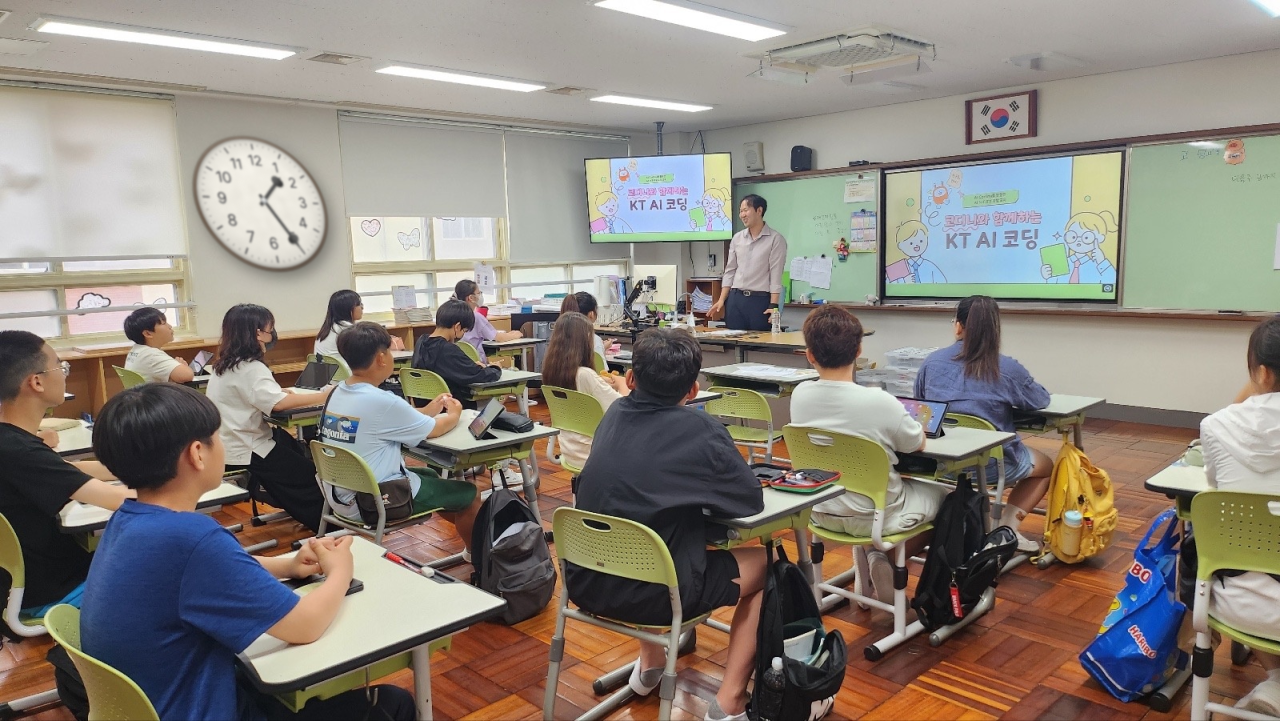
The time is 1:25
